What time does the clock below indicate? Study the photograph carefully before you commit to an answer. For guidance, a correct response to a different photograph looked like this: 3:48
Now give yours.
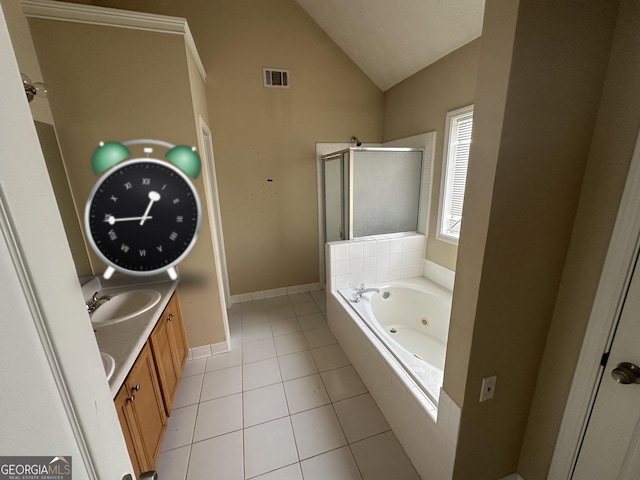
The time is 12:44
